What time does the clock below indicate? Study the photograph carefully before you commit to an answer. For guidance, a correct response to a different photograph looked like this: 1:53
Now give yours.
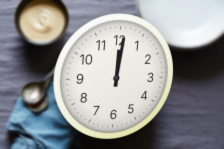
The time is 12:01
